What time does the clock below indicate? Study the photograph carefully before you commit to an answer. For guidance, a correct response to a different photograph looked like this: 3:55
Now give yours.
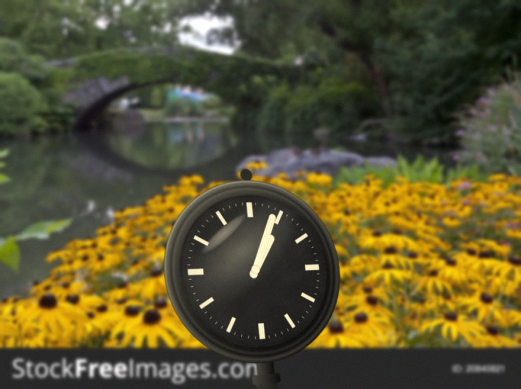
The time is 1:04
